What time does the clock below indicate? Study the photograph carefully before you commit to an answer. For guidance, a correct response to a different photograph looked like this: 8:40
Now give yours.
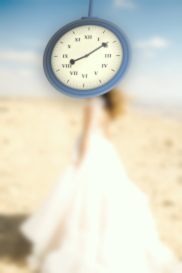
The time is 8:09
